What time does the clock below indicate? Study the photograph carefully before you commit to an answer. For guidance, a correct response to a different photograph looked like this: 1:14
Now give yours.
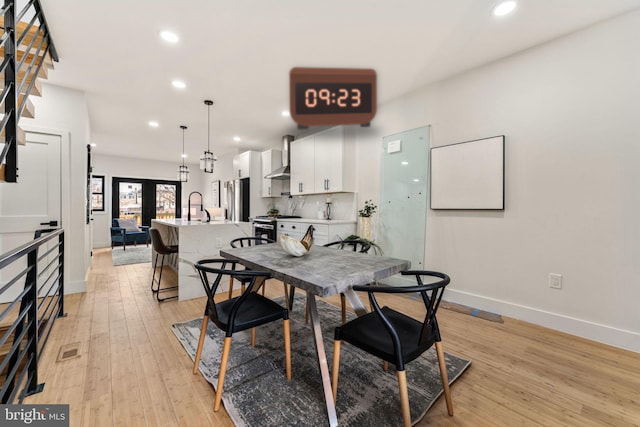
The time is 9:23
